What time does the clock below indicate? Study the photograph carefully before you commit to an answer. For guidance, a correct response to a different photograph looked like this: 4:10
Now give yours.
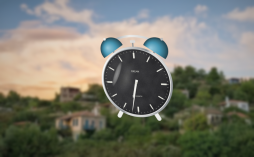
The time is 6:32
